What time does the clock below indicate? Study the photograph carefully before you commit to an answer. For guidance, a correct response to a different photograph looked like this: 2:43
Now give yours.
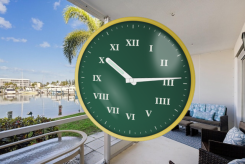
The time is 10:14
